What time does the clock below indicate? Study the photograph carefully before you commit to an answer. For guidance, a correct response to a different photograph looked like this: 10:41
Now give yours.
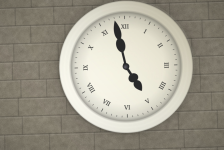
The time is 4:58
